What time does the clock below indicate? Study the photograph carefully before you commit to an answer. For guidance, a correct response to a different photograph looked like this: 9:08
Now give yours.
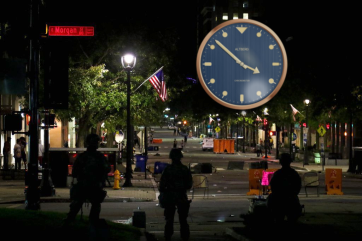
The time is 3:52
